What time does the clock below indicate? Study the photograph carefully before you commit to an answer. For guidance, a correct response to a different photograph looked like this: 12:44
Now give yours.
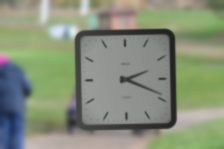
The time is 2:19
